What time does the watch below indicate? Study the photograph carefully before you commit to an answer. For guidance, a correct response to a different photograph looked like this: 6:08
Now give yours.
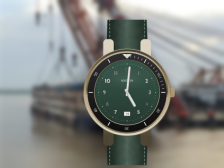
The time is 5:01
